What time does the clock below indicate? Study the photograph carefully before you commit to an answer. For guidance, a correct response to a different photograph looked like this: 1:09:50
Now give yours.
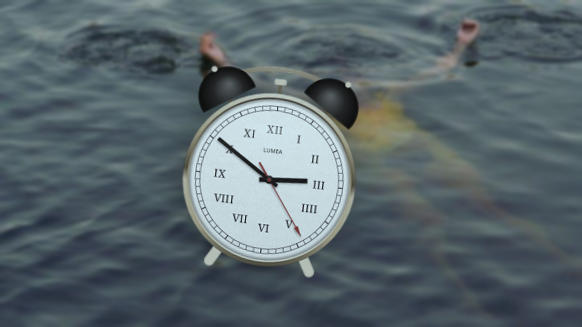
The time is 2:50:24
